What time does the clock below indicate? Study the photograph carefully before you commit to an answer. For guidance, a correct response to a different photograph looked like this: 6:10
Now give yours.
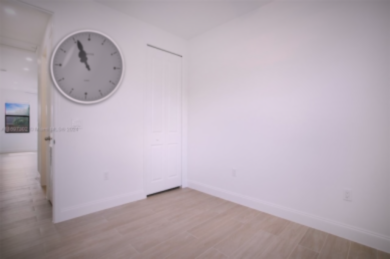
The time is 10:56
